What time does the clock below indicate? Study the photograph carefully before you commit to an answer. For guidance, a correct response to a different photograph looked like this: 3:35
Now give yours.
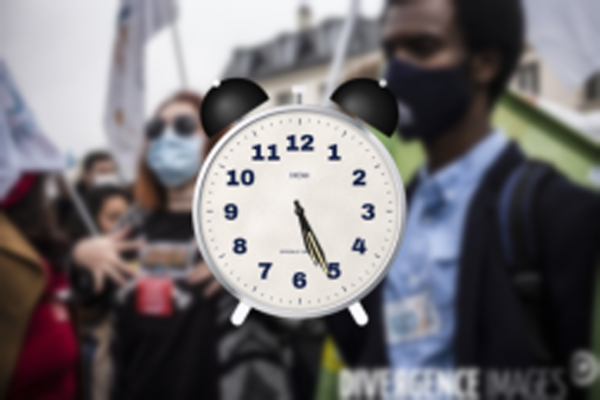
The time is 5:26
